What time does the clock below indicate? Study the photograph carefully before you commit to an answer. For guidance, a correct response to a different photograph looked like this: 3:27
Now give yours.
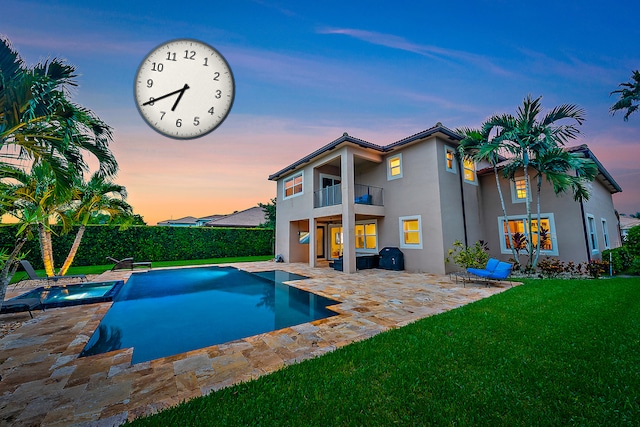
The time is 6:40
